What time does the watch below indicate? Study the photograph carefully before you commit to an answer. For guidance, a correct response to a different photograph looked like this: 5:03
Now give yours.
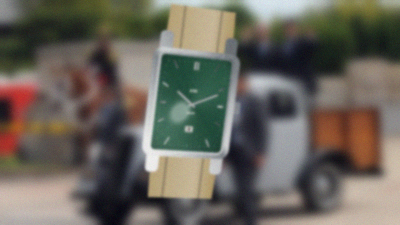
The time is 10:11
